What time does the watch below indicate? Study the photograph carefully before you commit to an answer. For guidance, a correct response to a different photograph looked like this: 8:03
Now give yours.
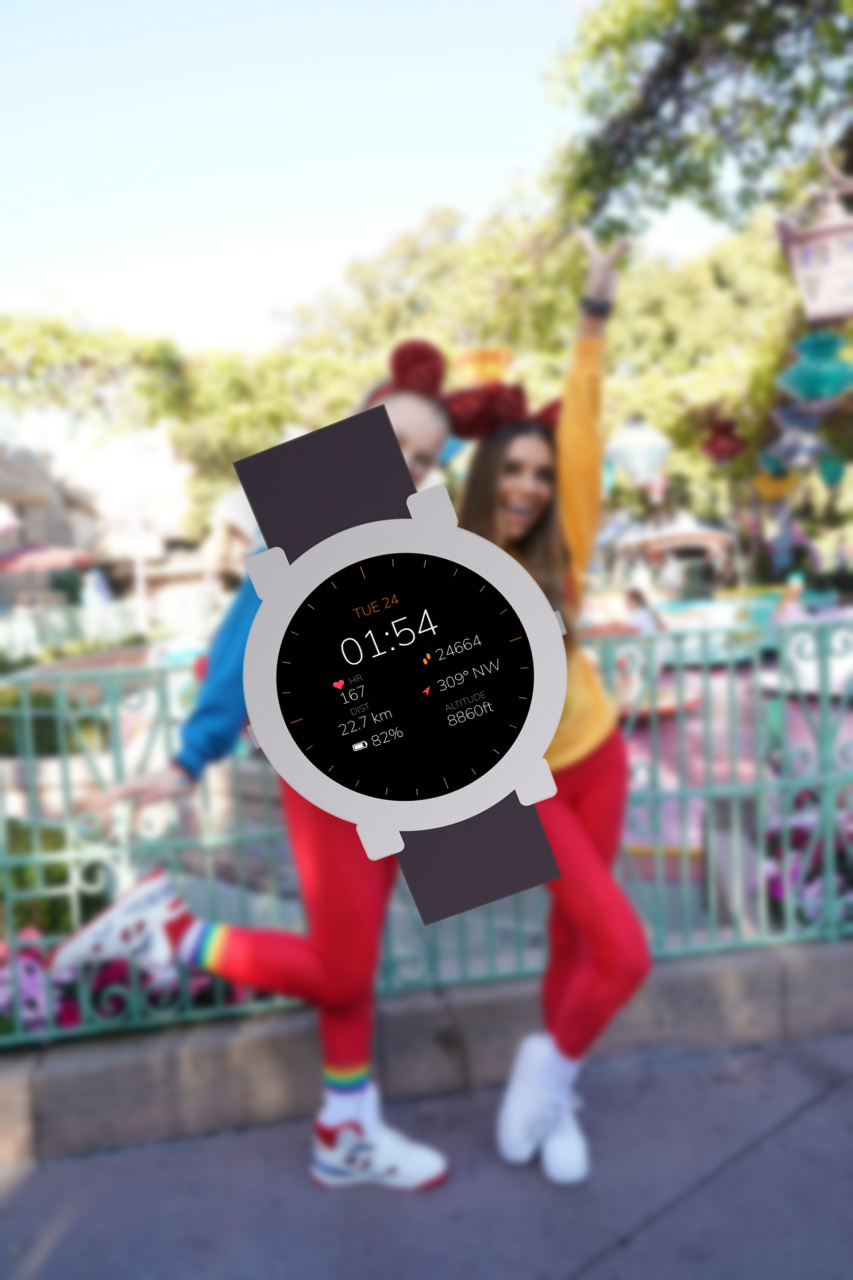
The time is 1:54
